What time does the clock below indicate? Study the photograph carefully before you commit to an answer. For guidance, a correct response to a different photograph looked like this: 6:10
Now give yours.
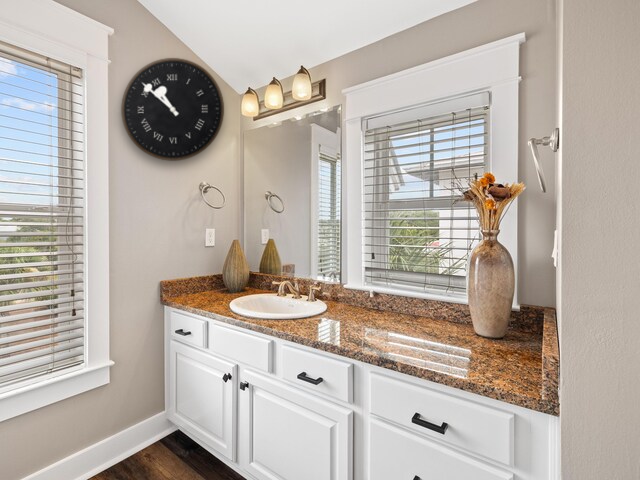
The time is 10:52
